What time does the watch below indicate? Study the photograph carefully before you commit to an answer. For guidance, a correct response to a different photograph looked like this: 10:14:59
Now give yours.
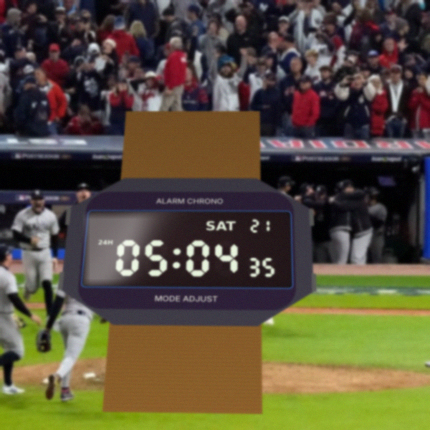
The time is 5:04:35
